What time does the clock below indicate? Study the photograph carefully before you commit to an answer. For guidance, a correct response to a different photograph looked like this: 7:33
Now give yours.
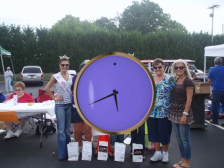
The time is 5:41
